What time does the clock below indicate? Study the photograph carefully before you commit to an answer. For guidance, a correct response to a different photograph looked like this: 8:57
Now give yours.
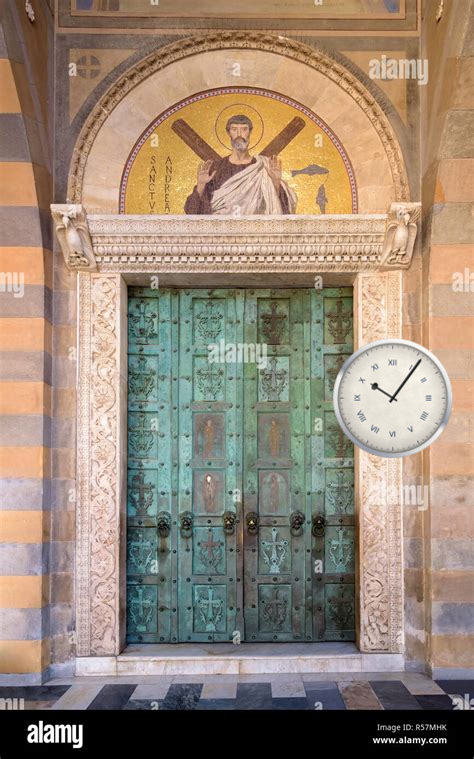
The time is 10:06
